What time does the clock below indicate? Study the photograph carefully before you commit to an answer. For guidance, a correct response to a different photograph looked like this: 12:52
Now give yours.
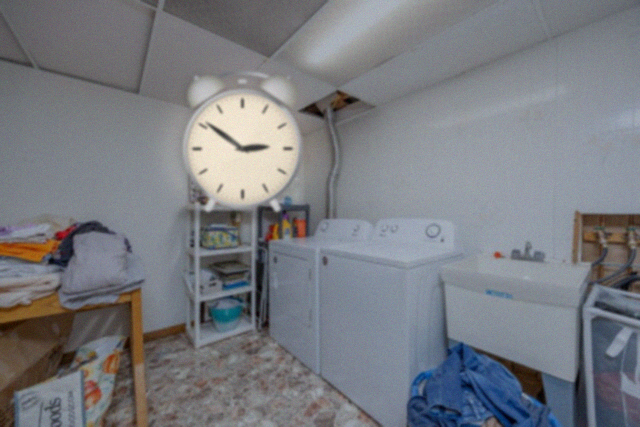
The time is 2:51
